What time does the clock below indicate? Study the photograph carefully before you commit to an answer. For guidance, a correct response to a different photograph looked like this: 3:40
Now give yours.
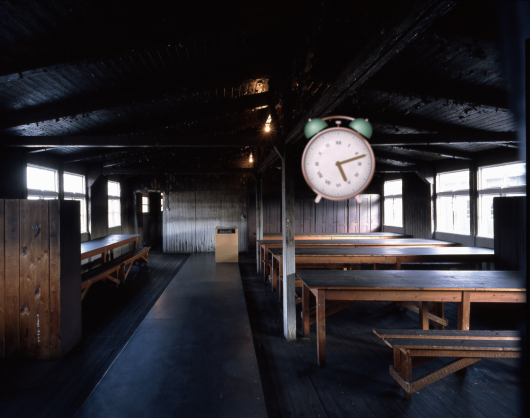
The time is 5:12
